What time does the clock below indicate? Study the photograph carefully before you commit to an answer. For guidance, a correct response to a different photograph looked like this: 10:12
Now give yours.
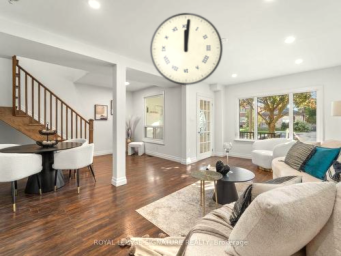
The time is 12:01
